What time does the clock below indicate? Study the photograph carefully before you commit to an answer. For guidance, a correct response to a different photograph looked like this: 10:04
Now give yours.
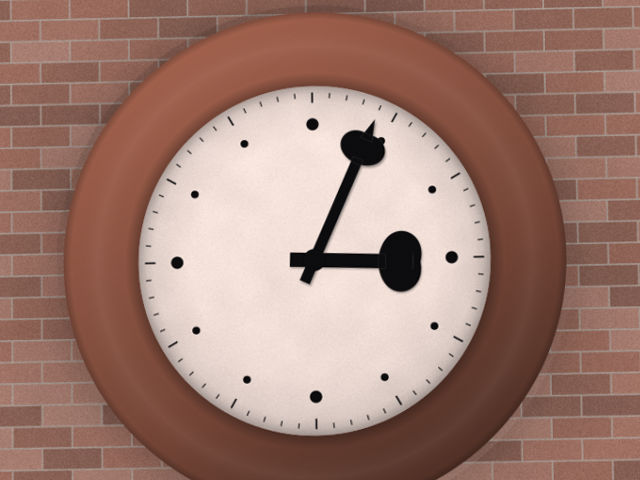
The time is 3:04
